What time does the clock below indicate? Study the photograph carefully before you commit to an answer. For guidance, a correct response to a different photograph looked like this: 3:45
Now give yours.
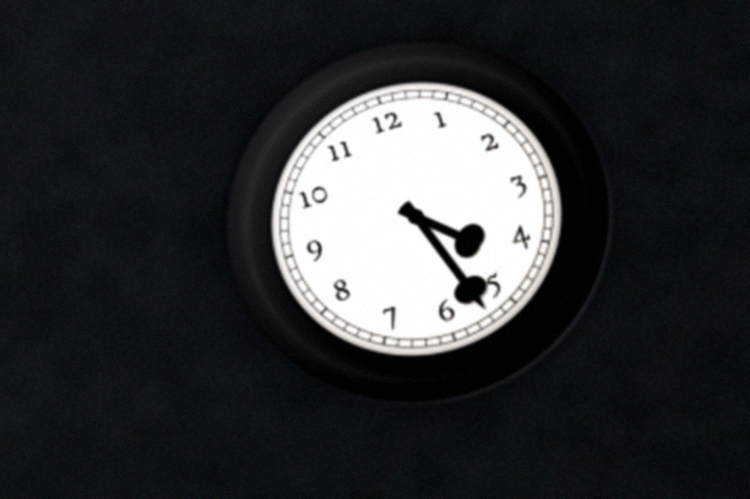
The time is 4:27
